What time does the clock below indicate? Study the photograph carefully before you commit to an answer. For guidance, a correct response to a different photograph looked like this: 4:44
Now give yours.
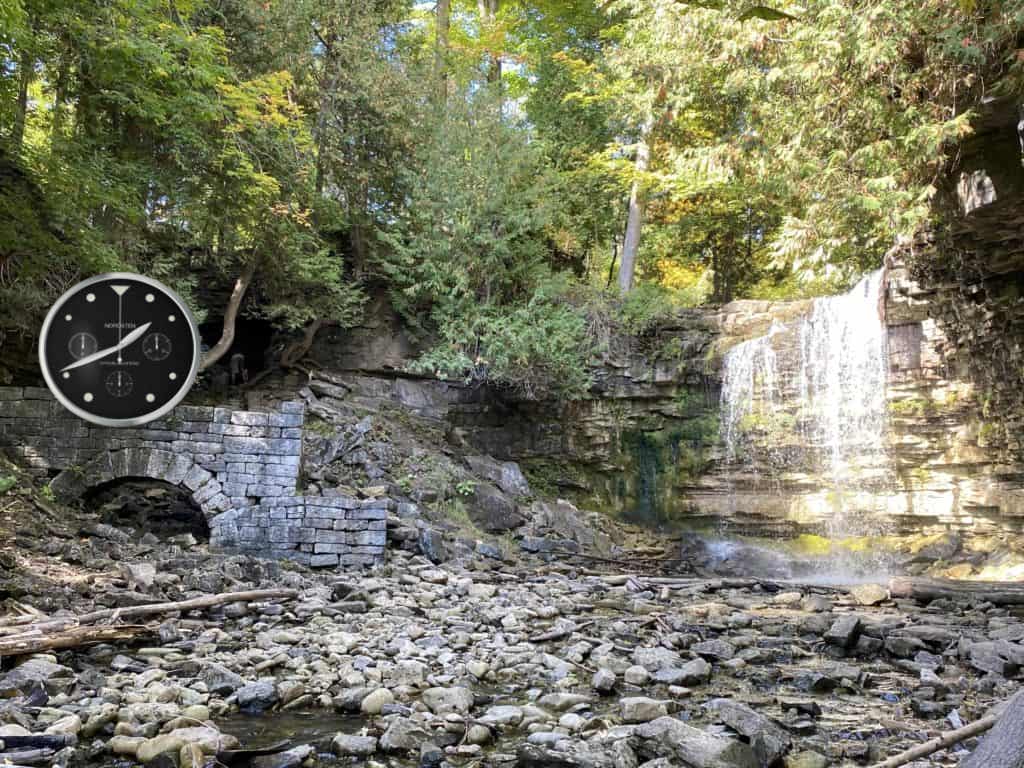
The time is 1:41
